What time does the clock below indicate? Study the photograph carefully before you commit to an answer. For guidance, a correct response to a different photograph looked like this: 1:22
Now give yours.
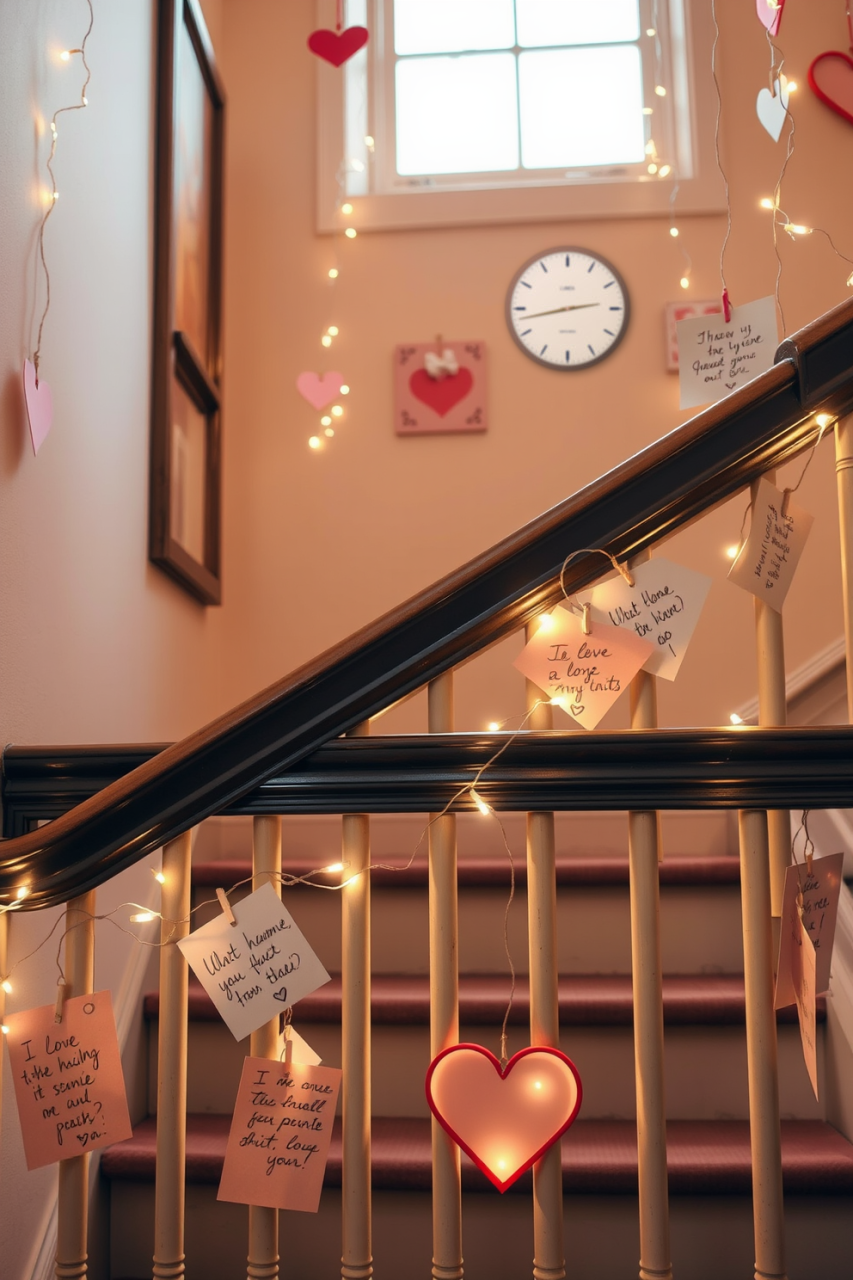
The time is 2:43
